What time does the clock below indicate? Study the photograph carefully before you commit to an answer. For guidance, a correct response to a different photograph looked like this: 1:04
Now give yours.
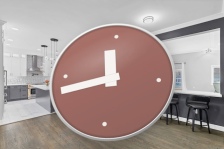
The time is 11:42
